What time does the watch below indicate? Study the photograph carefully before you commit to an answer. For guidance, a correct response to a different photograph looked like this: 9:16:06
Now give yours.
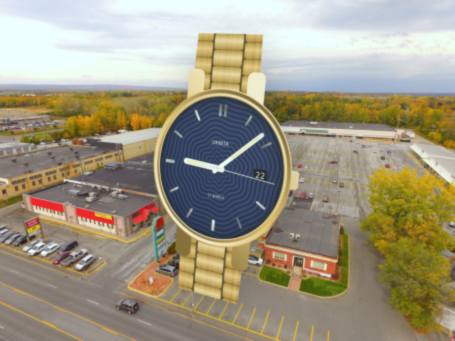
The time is 9:08:16
